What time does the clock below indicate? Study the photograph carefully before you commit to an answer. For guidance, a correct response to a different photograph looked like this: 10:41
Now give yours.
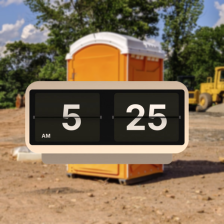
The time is 5:25
